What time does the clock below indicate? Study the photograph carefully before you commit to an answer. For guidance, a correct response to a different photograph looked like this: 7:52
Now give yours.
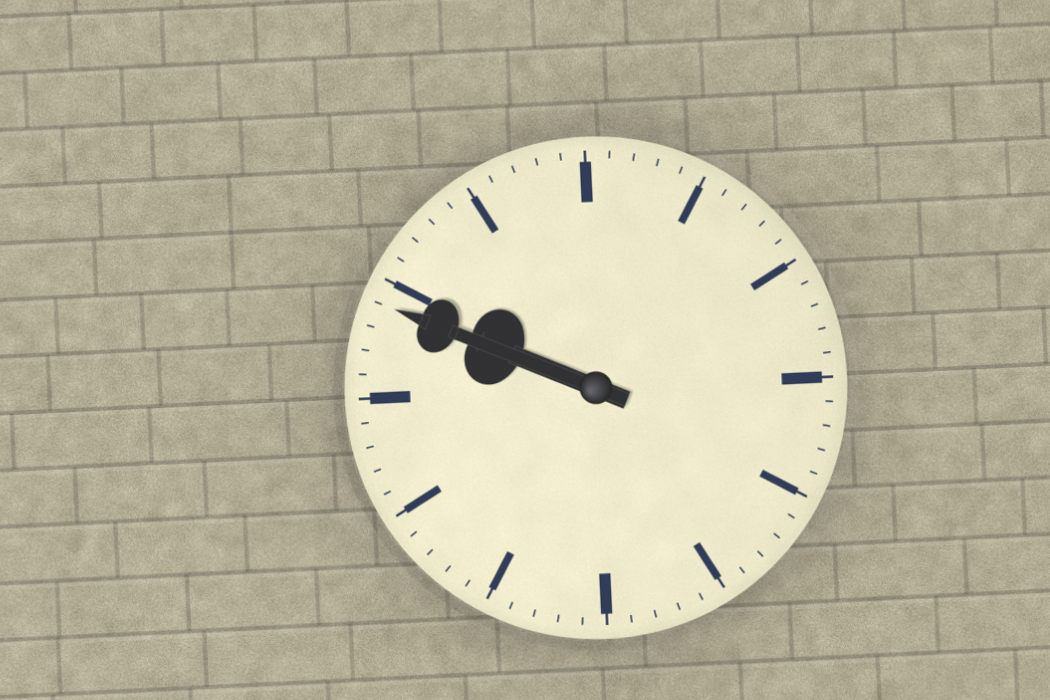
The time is 9:49
